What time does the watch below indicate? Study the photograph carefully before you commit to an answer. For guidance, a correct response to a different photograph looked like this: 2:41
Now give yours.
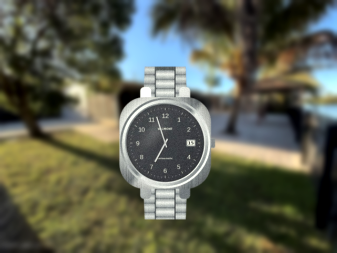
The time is 6:57
